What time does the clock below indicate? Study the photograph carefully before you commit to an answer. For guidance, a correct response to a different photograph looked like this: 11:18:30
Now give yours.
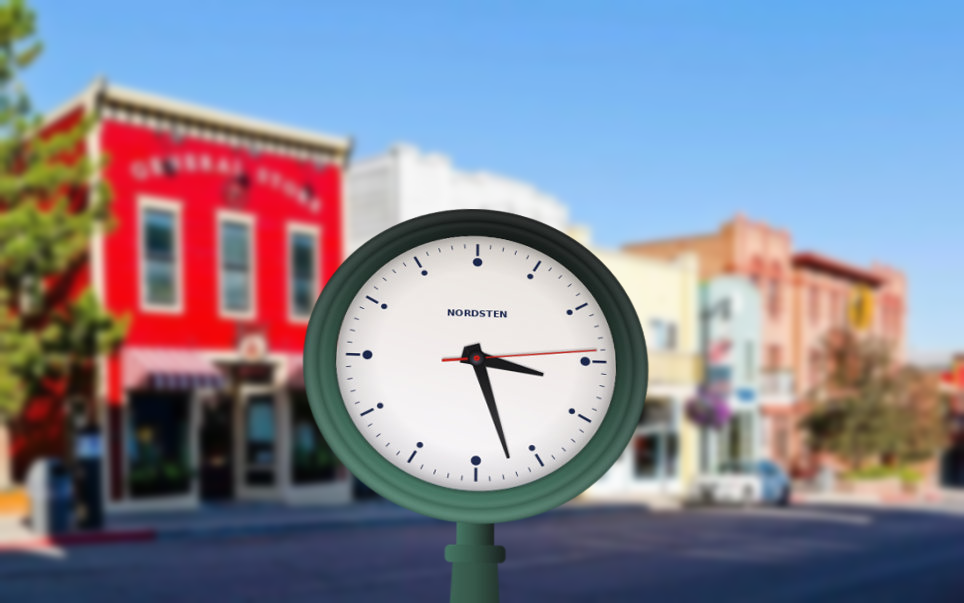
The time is 3:27:14
